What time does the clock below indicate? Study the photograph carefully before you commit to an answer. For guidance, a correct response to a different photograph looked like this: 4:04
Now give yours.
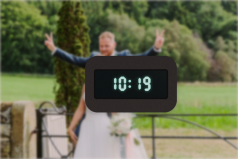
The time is 10:19
